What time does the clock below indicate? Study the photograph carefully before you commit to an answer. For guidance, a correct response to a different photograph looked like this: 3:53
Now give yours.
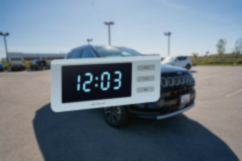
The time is 12:03
